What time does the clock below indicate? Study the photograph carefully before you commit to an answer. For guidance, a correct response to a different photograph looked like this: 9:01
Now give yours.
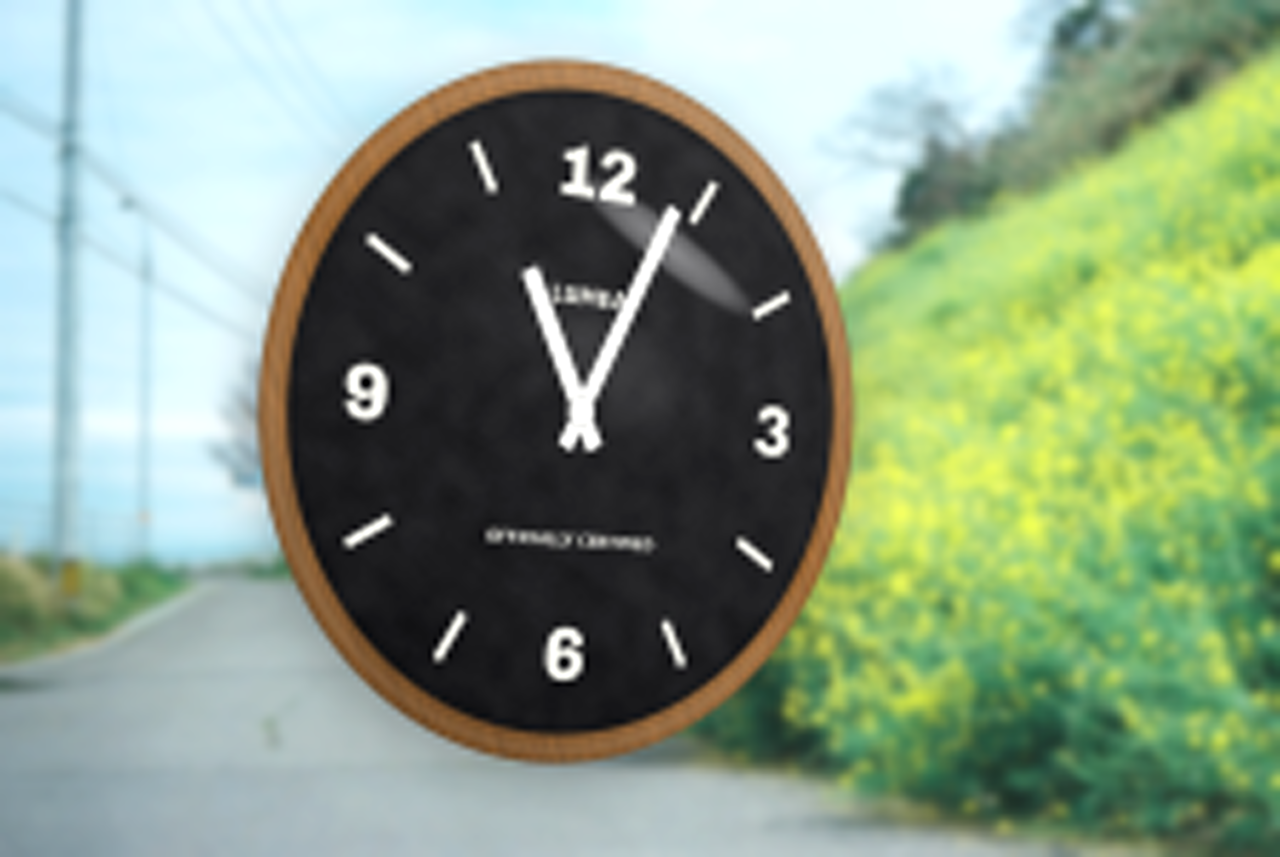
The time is 11:04
